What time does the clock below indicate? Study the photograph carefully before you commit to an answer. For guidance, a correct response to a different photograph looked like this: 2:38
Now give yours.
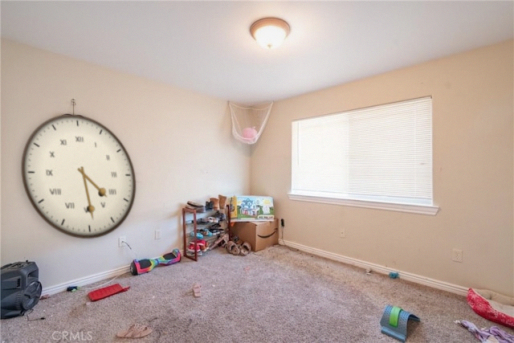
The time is 4:29
